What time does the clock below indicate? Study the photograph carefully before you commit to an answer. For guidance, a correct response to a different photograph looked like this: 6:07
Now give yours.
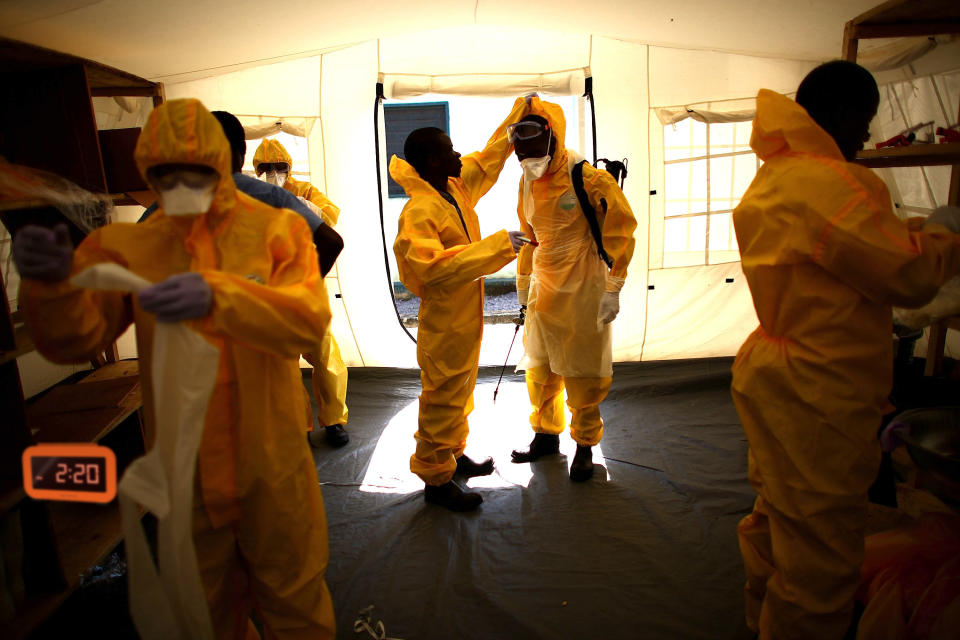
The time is 2:20
